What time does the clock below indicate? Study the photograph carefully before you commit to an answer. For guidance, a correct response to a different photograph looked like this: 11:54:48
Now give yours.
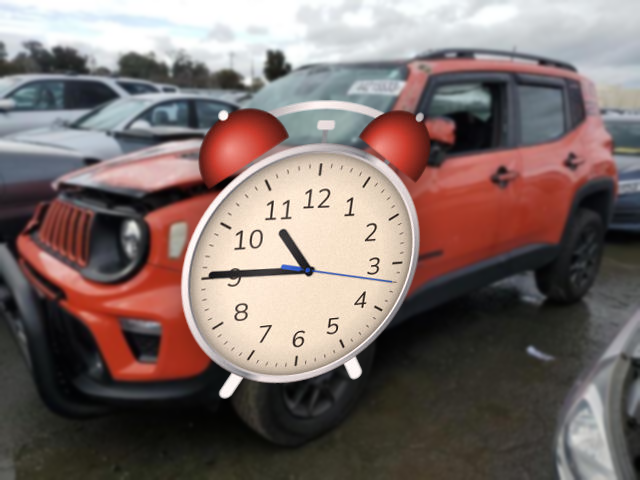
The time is 10:45:17
